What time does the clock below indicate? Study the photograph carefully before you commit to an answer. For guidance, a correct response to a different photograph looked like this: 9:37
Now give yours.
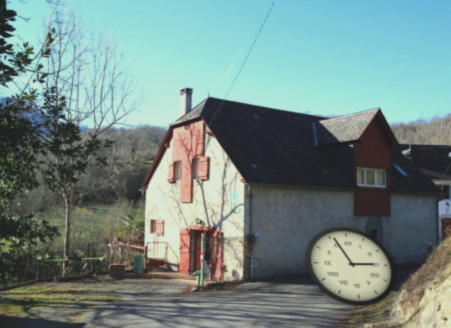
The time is 2:56
